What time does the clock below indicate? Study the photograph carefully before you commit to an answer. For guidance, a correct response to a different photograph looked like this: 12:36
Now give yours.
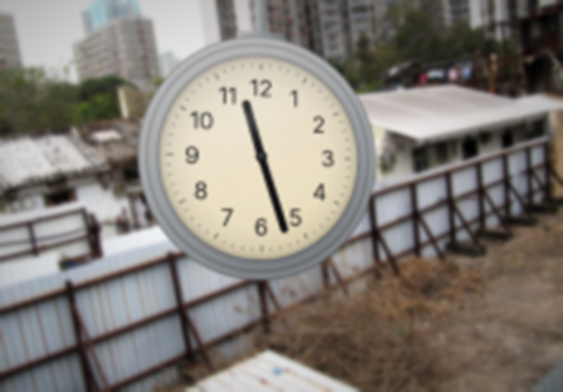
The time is 11:27
